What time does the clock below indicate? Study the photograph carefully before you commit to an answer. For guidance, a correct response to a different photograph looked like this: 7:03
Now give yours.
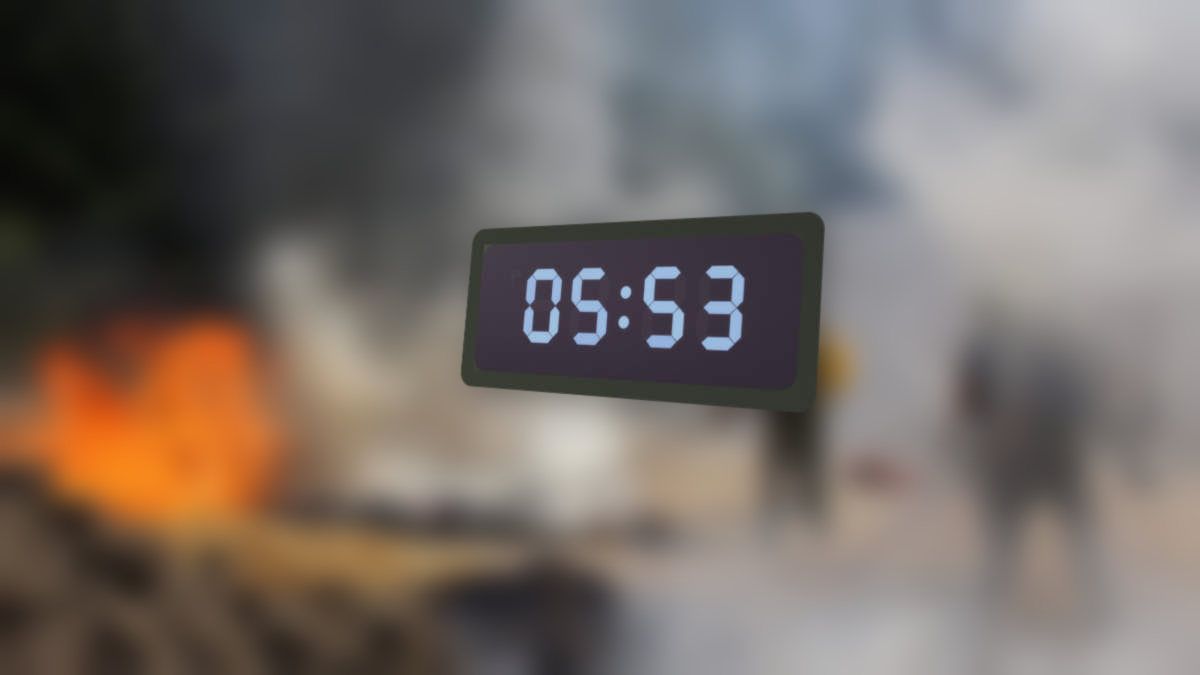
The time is 5:53
